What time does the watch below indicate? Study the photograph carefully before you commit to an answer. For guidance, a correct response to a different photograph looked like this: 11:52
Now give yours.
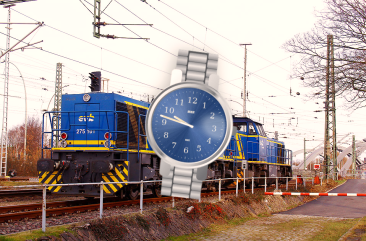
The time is 9:47
